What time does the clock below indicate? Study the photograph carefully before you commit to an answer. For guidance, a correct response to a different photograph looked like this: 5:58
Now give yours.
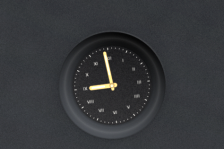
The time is 8:59
